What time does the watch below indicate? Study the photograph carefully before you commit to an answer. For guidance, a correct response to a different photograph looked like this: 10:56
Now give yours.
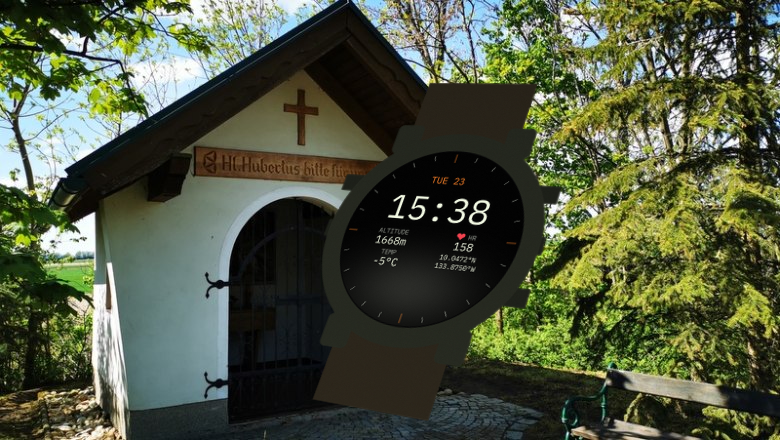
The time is 15:38
